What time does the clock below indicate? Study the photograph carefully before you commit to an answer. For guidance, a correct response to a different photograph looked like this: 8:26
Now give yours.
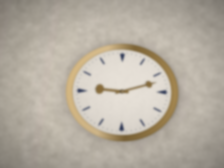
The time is 9:12
